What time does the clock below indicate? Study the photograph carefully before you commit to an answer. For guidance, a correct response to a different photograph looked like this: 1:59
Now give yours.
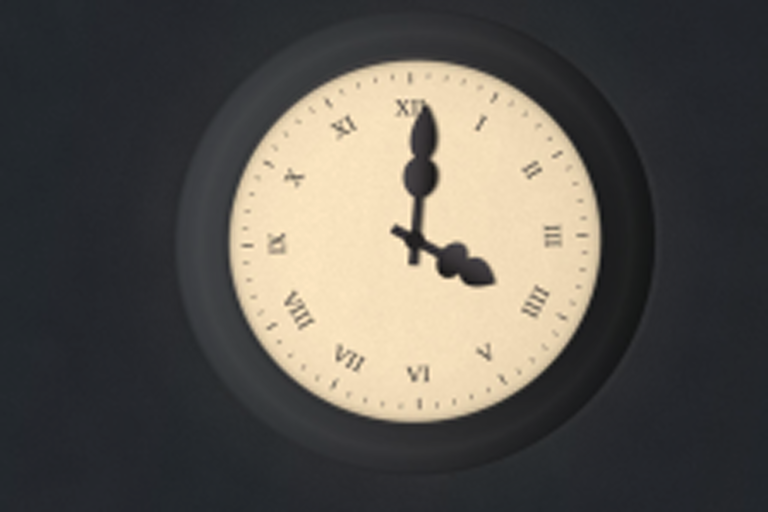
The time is 4:01
